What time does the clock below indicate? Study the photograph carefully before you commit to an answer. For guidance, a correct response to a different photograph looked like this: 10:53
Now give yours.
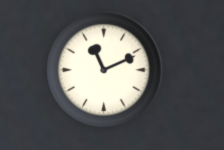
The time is 11:11
